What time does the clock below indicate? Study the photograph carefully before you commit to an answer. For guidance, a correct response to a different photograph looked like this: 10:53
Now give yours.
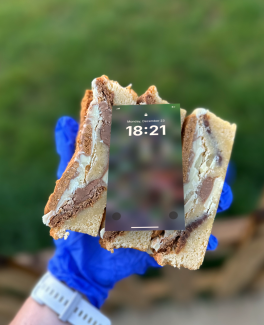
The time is 18:21
